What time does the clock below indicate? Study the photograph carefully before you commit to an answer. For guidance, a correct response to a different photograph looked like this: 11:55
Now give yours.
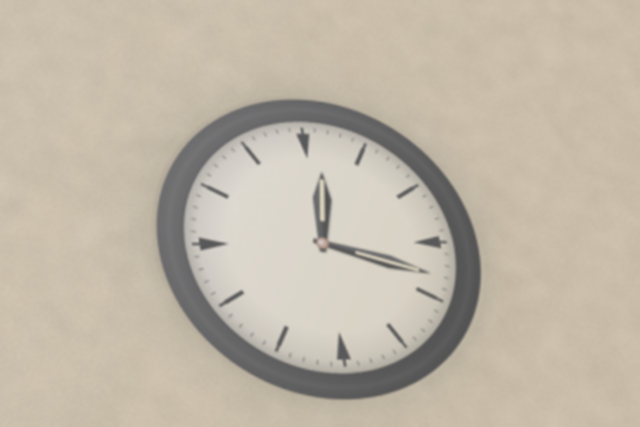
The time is 12:18
